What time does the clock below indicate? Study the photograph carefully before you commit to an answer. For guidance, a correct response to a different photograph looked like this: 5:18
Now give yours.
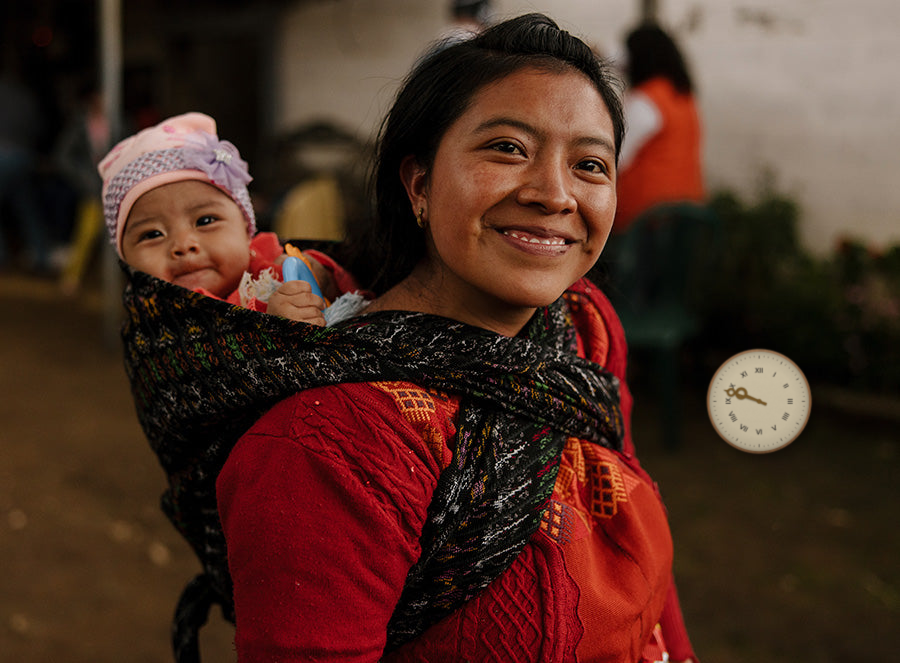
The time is 9:48
